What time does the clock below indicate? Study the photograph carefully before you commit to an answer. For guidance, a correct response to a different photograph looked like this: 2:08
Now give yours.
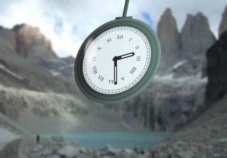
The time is 2:28
